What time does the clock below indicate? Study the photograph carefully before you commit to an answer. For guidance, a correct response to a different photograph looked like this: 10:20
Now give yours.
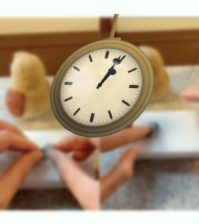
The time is 1:04
